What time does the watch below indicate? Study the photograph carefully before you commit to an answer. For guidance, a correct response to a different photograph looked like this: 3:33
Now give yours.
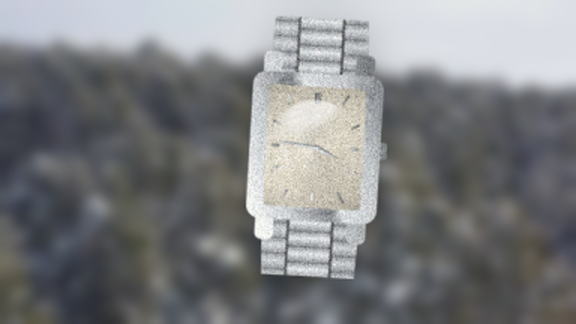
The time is 3:46
